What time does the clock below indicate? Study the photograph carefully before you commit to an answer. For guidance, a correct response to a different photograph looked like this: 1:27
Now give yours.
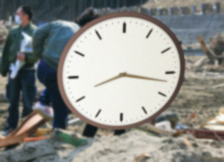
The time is 8:17
